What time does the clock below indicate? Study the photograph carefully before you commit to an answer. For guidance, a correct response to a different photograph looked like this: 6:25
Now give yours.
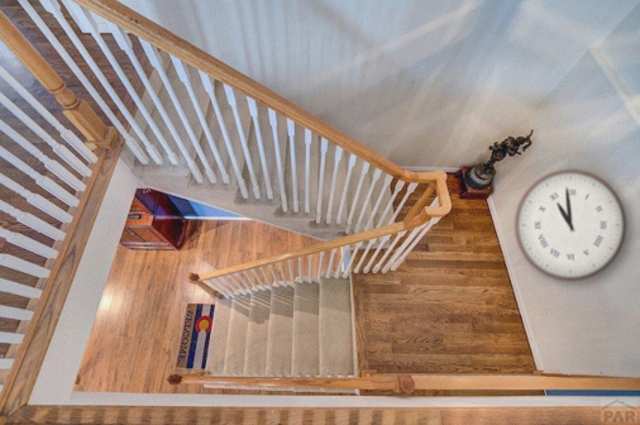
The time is 10:59
